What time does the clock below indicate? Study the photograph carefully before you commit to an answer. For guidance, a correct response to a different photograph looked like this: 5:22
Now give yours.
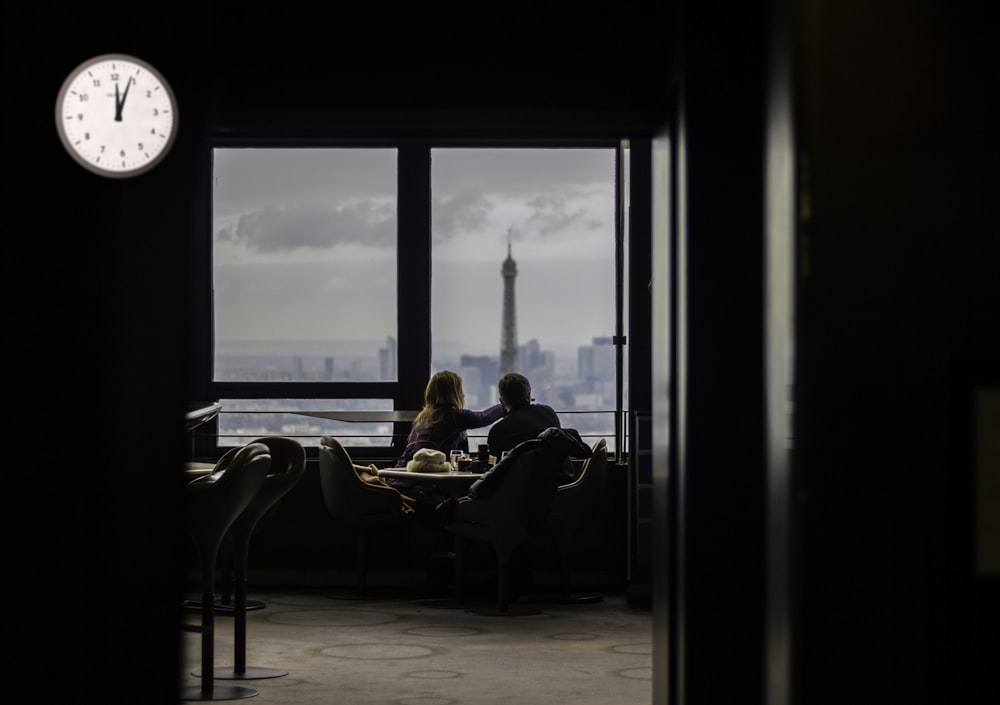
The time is 12:04
